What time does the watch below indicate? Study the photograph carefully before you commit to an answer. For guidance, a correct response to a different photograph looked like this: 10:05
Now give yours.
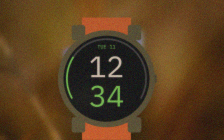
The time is 12:34
